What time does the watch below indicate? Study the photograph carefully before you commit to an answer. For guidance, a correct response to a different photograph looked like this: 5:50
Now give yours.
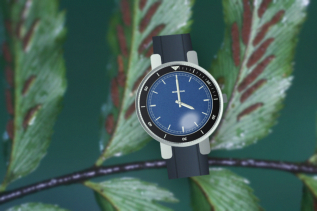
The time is 4:00
